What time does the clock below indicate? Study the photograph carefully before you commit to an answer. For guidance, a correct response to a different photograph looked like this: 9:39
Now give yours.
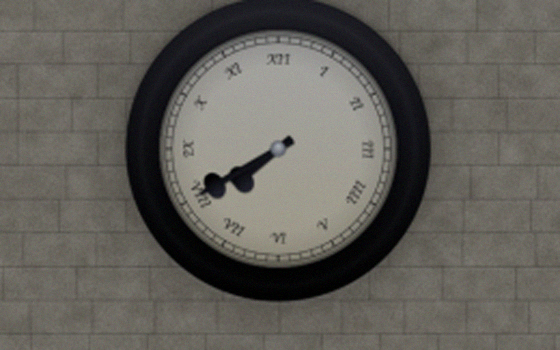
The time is 7:40
